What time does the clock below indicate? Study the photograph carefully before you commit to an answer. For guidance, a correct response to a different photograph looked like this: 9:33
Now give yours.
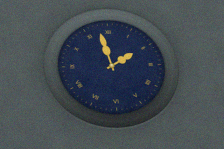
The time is 1:58
